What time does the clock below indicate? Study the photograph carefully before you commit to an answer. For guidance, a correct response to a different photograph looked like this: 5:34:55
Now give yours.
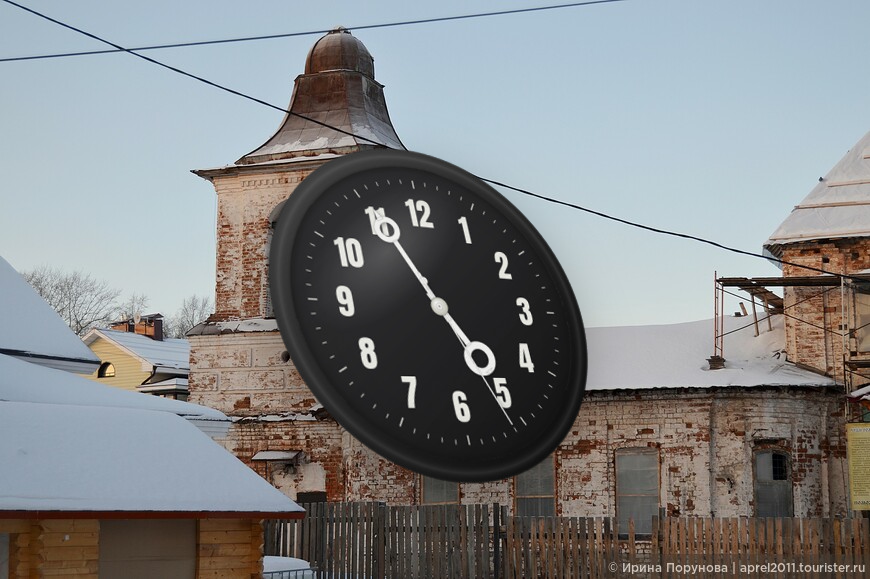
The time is 4:55:26
